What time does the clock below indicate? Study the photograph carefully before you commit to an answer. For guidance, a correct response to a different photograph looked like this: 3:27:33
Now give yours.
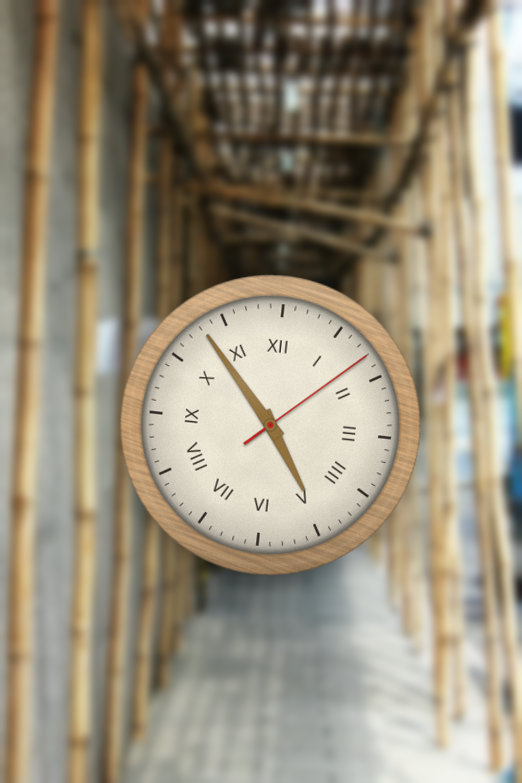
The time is 4:53:08
